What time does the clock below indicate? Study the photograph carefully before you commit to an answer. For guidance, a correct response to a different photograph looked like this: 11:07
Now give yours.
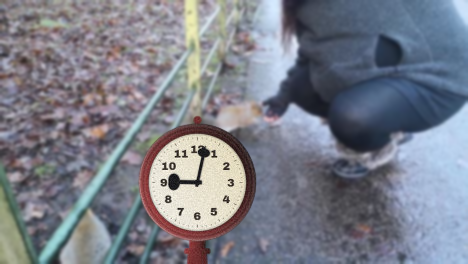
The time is 9:02
